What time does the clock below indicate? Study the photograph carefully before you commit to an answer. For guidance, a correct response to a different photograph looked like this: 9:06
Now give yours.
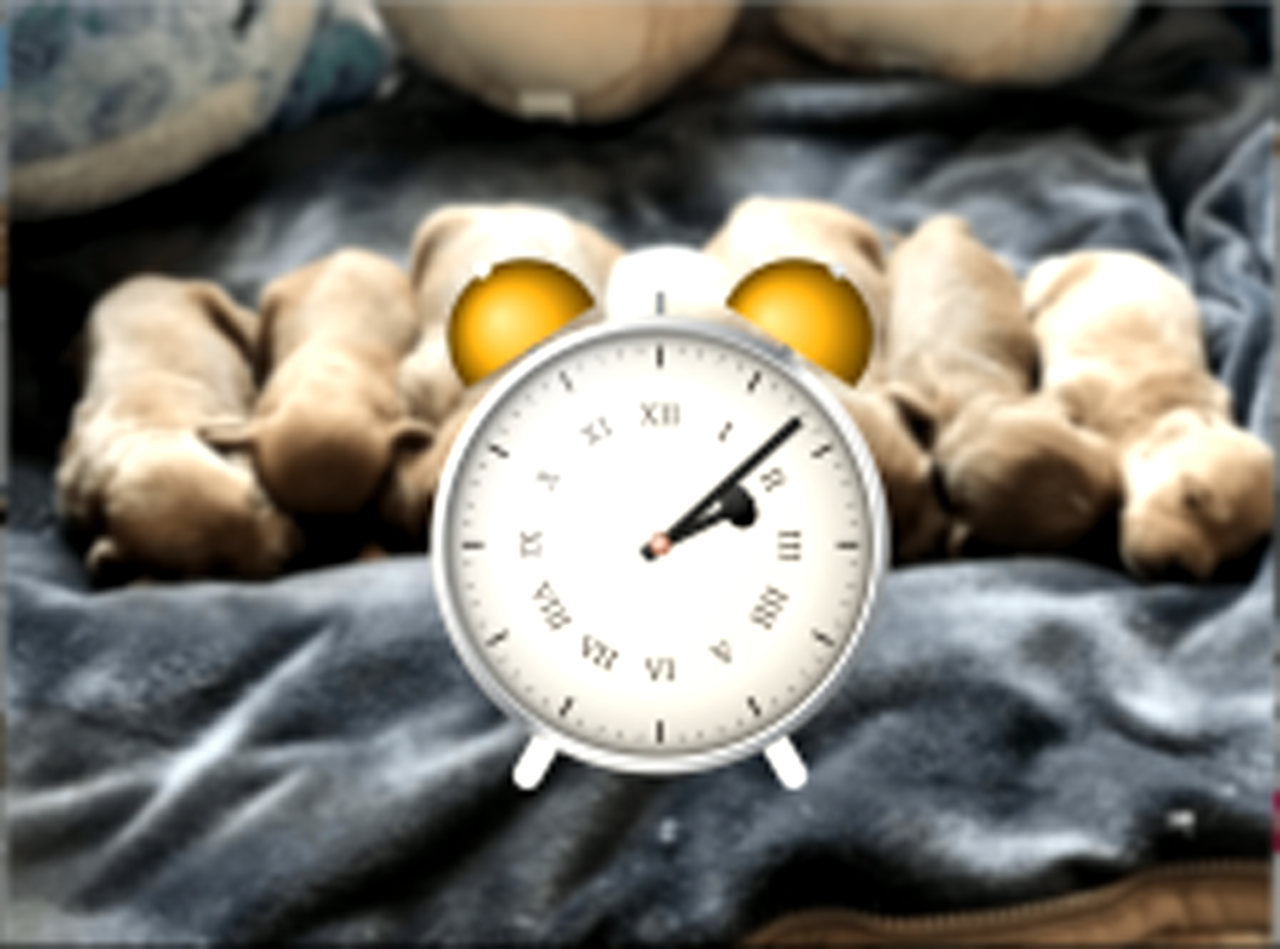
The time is 2:08
